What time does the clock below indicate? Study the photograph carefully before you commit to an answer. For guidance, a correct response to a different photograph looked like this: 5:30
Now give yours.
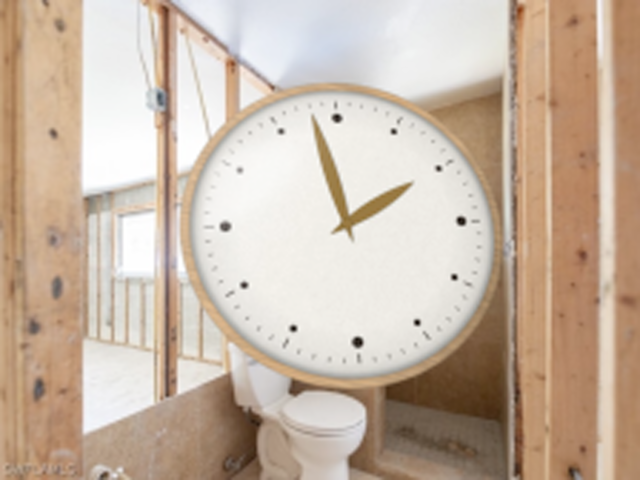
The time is 1:58
